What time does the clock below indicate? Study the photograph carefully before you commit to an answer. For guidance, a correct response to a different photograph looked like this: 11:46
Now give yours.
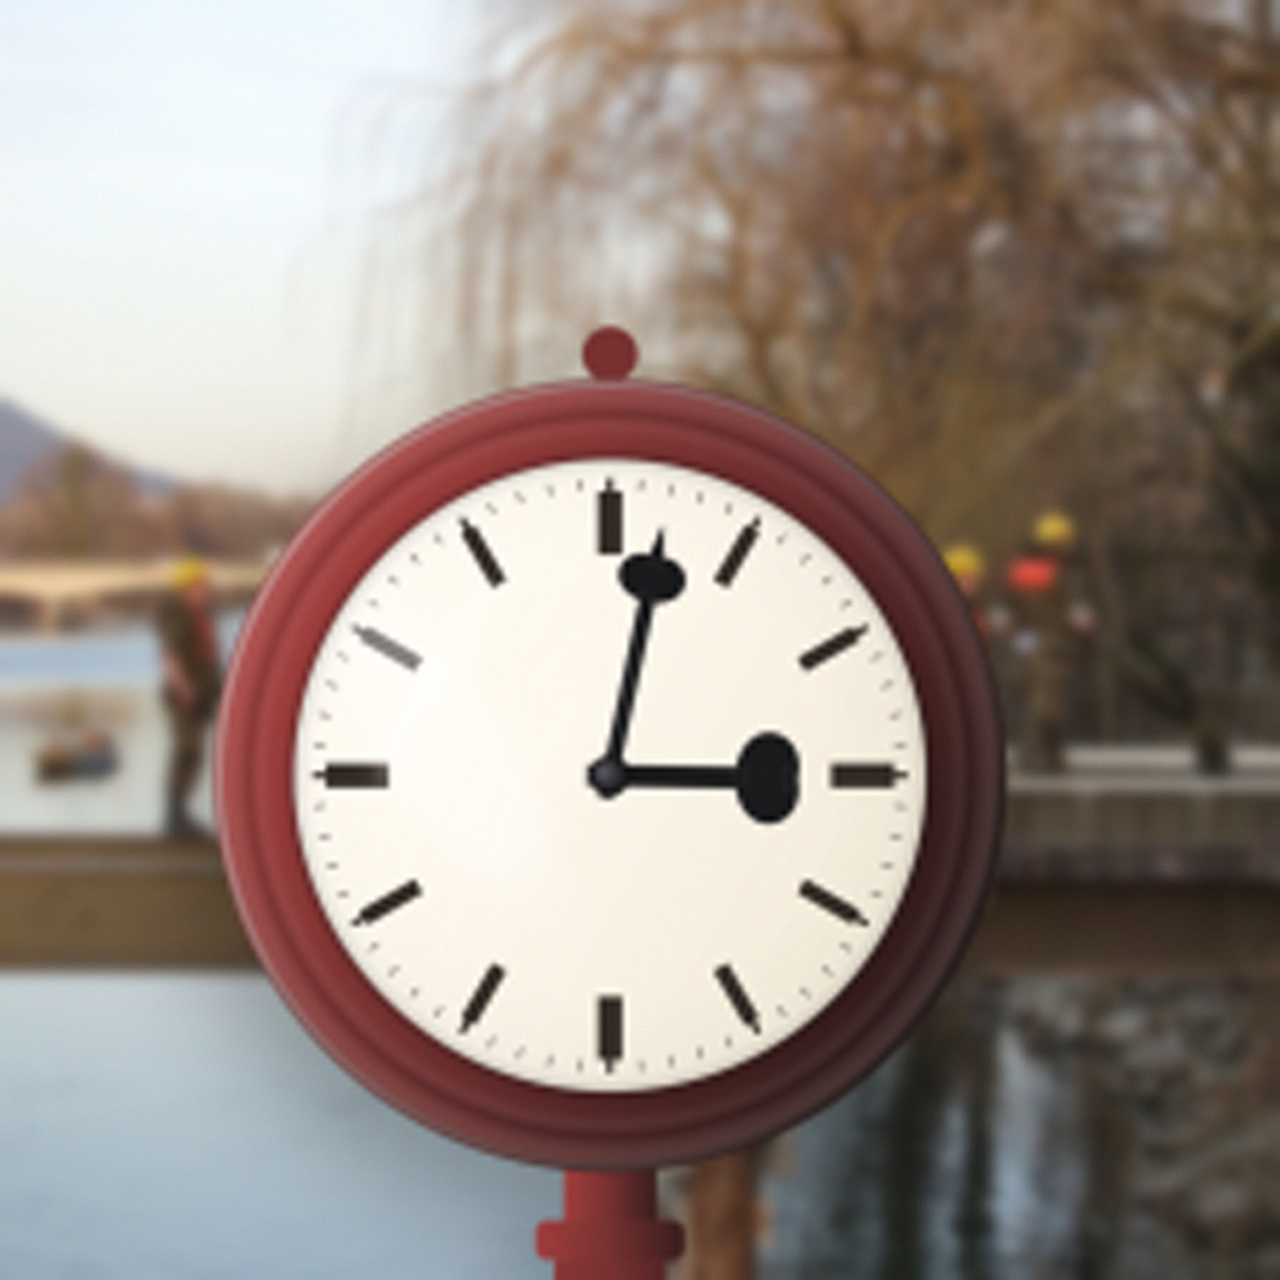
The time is 3:02
